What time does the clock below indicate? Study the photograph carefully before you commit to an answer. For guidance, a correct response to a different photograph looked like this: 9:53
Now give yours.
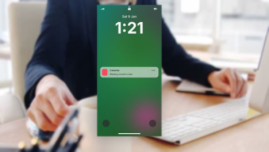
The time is 1:21
